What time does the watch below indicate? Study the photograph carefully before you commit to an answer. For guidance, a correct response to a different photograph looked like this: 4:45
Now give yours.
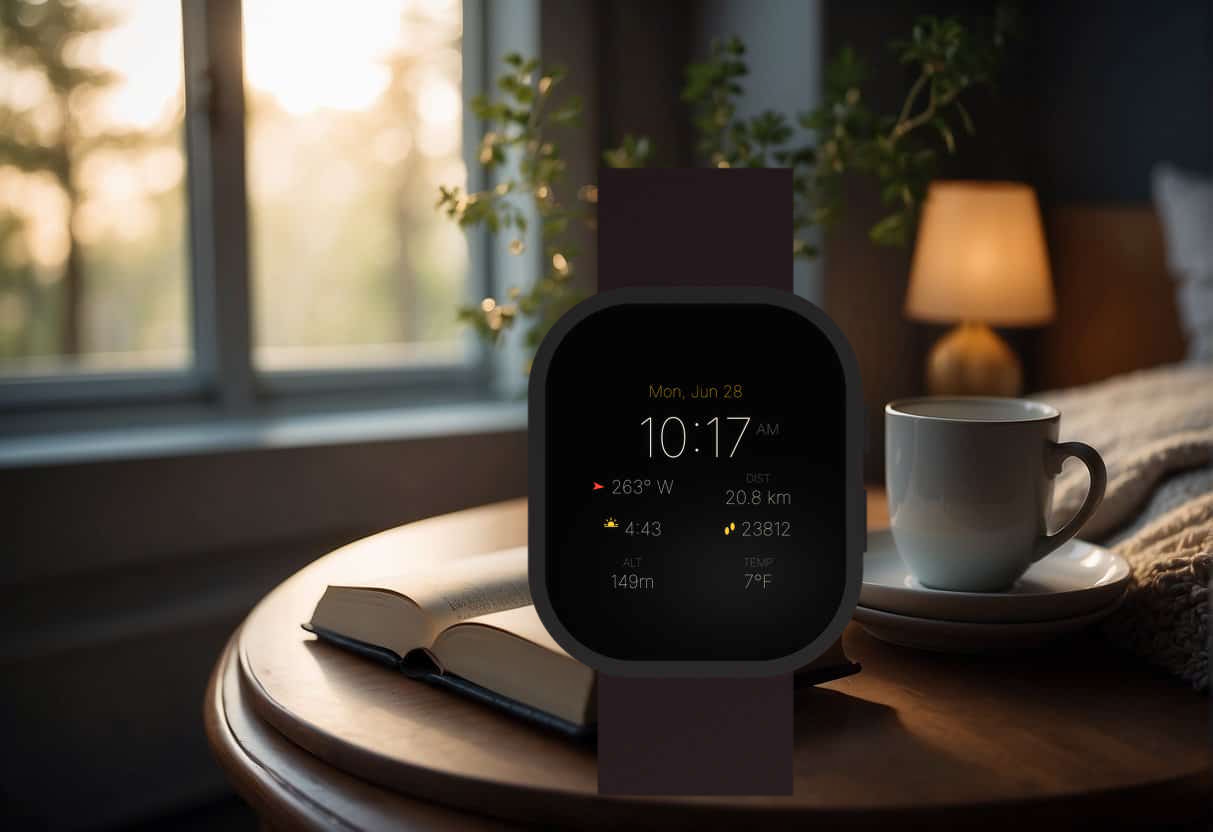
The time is 10:17
